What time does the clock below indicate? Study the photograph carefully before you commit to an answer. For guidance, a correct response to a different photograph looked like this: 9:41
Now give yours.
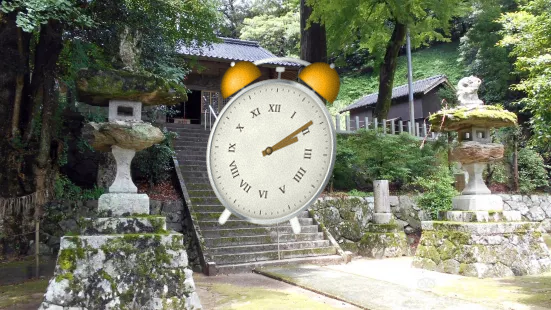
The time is 2:09
